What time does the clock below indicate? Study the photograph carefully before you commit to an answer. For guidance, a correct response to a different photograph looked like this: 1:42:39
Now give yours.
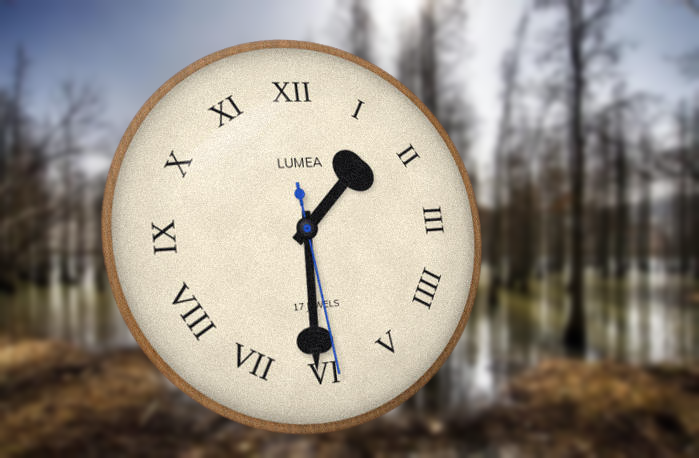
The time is 1:30:29
